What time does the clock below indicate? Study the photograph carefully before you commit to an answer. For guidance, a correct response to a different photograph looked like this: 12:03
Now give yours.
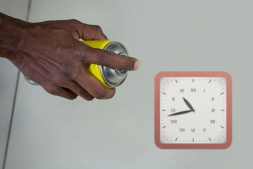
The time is 10:43
